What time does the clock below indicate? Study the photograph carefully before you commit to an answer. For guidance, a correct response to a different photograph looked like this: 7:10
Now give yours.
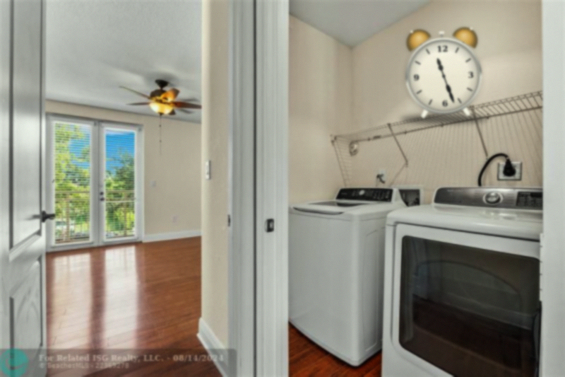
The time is 11:27
